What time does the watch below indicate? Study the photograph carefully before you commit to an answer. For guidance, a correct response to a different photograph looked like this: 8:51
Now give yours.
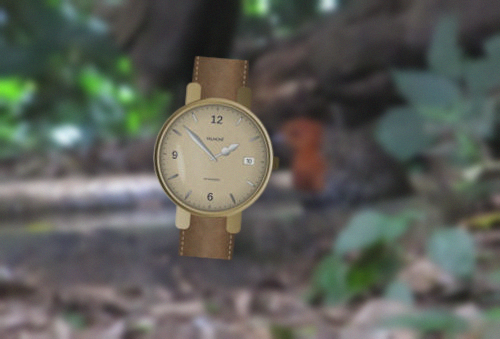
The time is 1:52
